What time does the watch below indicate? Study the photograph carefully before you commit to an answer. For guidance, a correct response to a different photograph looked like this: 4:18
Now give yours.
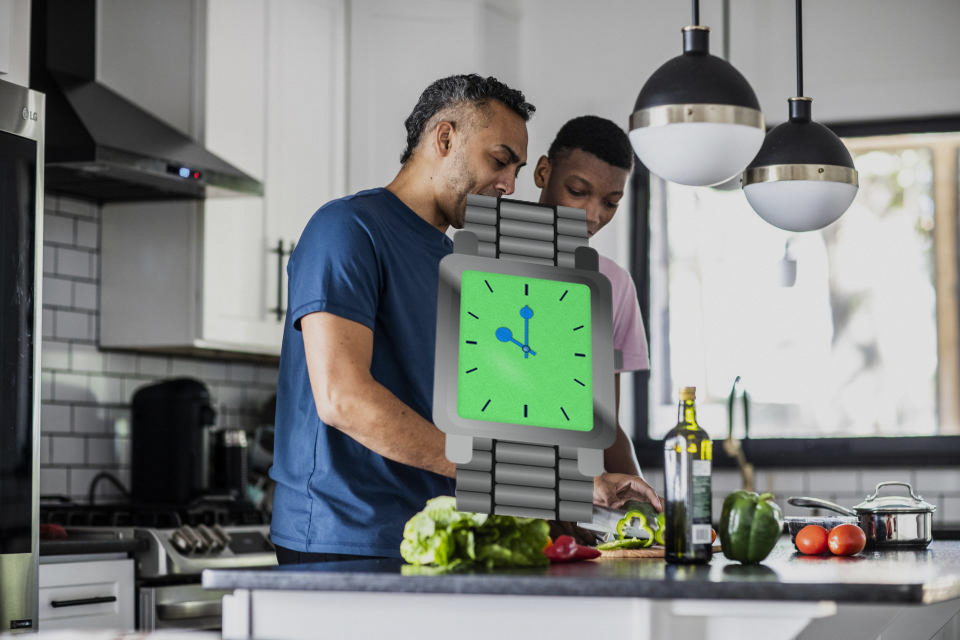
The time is 10:00
